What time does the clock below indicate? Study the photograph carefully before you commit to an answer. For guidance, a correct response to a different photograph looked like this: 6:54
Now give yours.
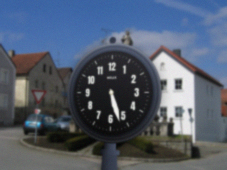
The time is 5:27
